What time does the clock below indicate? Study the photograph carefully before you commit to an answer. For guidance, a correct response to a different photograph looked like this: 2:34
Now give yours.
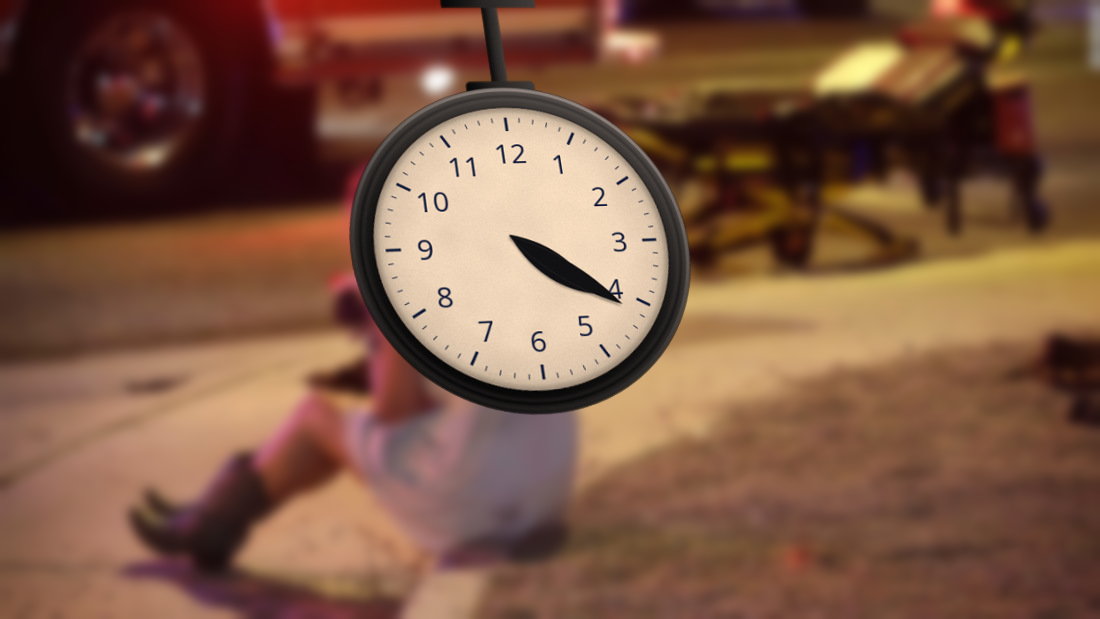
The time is 4:21
